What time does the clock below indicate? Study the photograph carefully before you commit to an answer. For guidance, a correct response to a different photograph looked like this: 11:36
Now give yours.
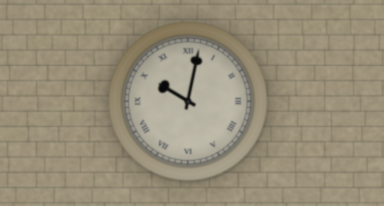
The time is 10:02
